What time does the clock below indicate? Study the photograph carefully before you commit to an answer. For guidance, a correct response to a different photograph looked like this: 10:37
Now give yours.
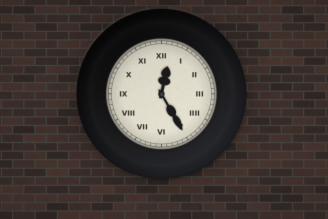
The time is 12:25
